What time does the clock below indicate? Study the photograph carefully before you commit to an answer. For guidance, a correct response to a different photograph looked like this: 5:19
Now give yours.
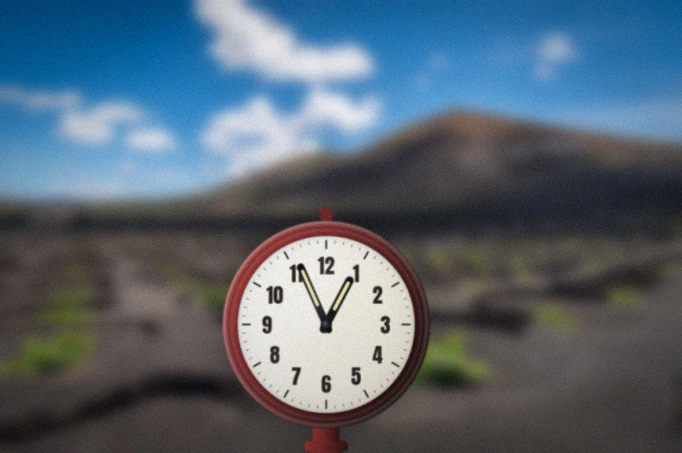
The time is 12:56
